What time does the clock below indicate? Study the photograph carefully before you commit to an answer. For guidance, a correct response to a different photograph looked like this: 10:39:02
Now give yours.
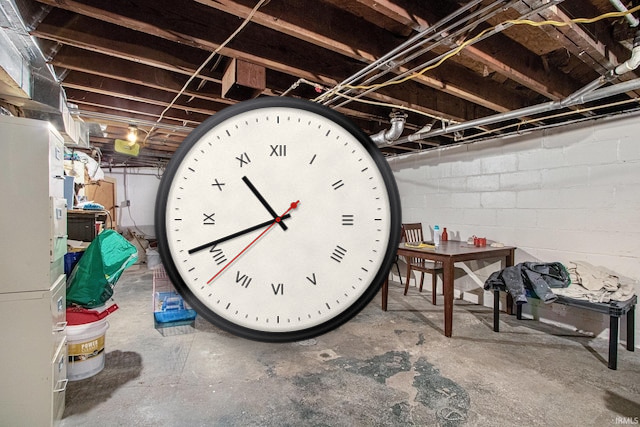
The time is 10:41:38
